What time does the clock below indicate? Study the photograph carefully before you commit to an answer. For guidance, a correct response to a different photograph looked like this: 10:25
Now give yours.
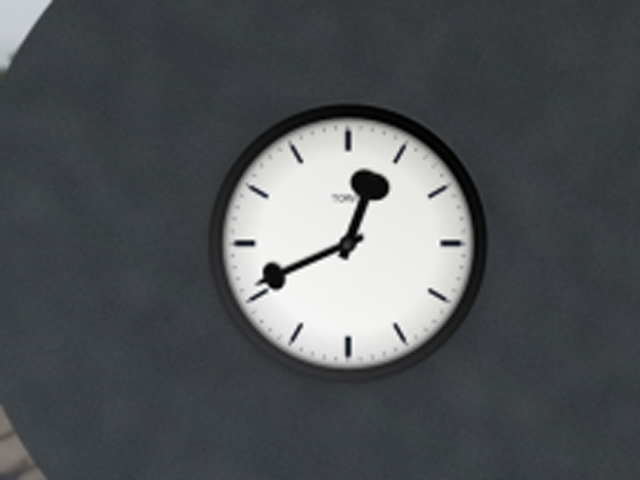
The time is 12:41
